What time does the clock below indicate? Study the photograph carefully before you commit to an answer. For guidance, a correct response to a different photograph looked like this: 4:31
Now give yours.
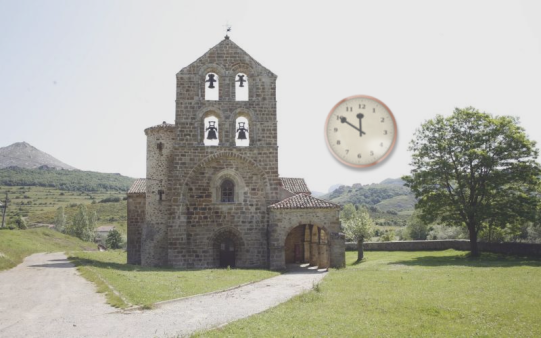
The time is 11:50
